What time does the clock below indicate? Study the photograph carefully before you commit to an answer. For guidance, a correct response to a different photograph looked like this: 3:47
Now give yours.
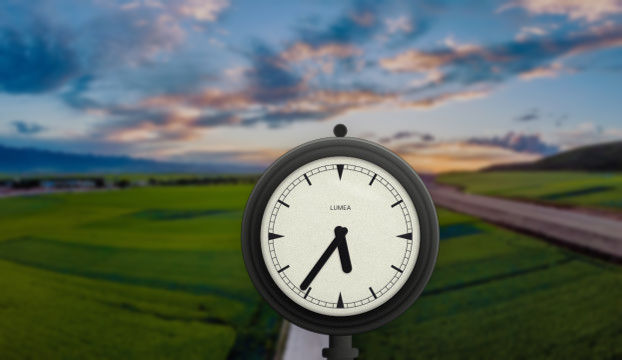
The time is 5:36
